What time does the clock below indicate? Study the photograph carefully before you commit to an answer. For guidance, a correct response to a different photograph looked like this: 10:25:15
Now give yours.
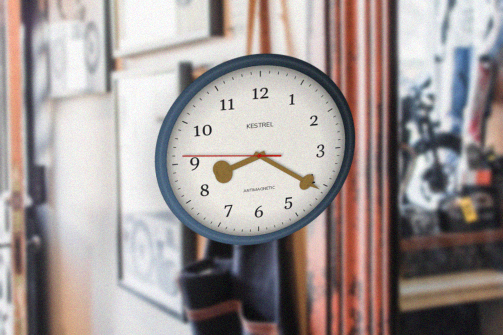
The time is 8:20:46
